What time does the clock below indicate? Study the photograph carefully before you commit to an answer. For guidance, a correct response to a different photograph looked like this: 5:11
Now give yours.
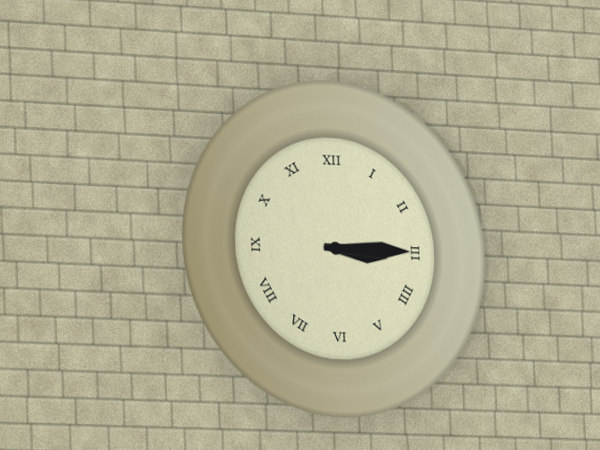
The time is 3:15
